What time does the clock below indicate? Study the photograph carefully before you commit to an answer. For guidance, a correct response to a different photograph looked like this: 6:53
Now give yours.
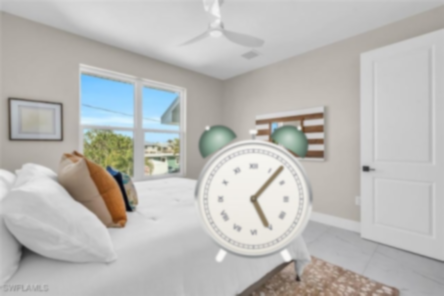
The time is 5:07
